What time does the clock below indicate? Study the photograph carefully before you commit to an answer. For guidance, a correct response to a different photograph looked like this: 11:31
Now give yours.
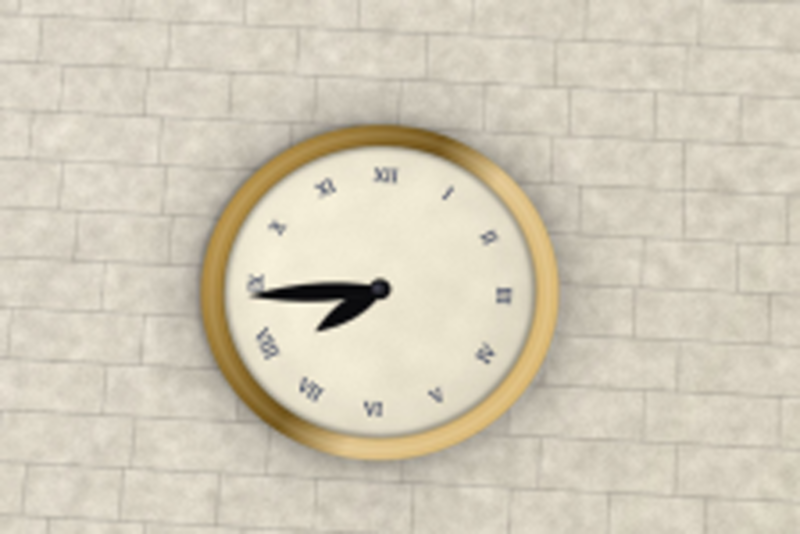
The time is 7:44
